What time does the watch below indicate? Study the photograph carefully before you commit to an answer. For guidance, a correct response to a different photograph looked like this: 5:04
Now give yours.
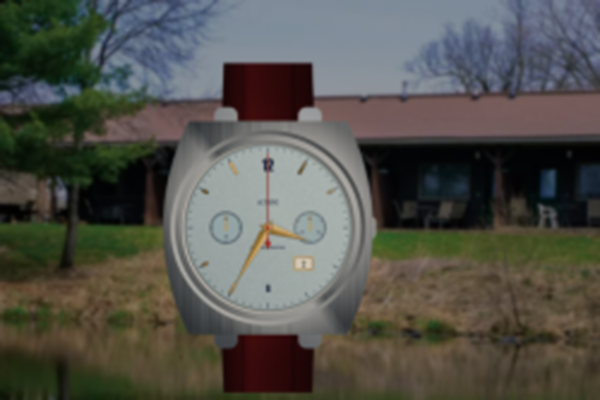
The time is 3:35
